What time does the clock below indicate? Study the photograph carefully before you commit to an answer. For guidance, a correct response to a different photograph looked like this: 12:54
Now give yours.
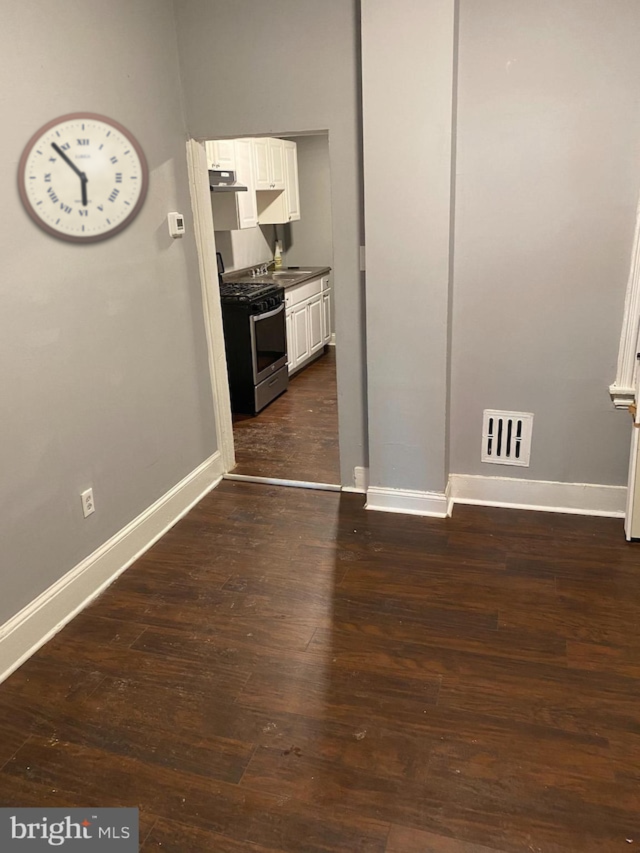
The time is 5:53
